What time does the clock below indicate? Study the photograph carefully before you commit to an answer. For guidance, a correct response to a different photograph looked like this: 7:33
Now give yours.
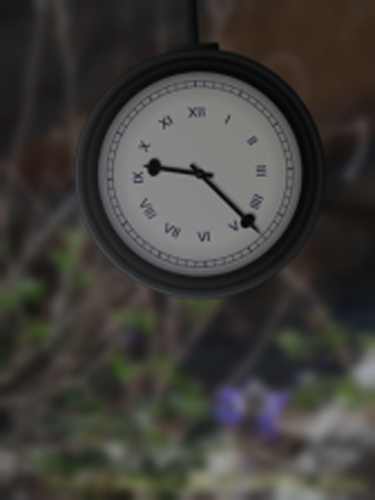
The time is 9:23
